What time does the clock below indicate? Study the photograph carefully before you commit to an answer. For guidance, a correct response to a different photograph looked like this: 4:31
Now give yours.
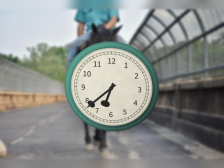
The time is 6:38
